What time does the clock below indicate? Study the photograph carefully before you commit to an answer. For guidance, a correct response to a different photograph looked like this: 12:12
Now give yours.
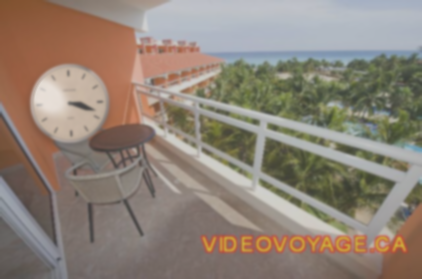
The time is 3:18
